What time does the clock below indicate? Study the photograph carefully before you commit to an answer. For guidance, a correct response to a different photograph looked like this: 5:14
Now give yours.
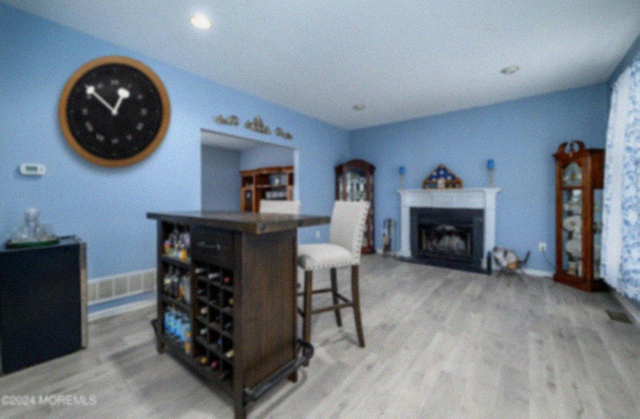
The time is 12:52
